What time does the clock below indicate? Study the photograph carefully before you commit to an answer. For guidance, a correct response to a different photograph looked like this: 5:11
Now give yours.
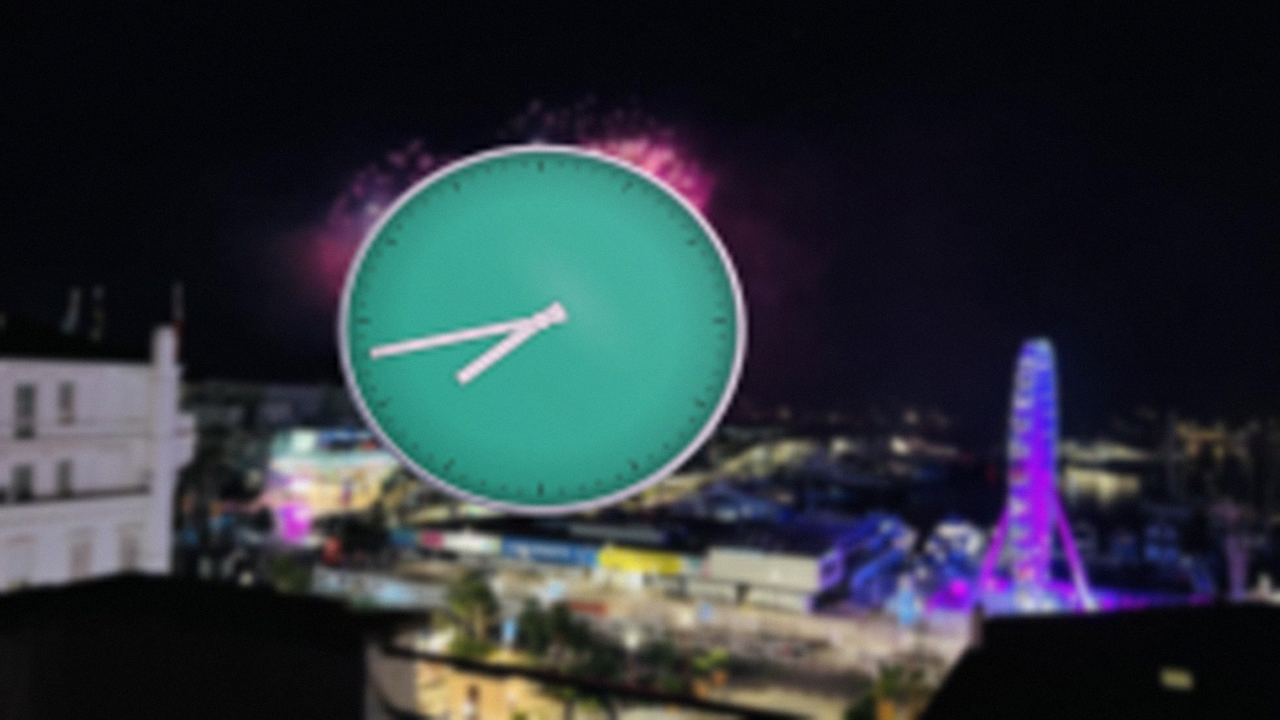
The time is 7:43
